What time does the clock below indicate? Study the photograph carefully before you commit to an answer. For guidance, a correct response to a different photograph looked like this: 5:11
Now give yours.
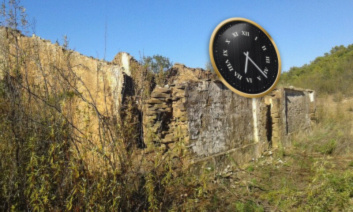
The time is 6:22
